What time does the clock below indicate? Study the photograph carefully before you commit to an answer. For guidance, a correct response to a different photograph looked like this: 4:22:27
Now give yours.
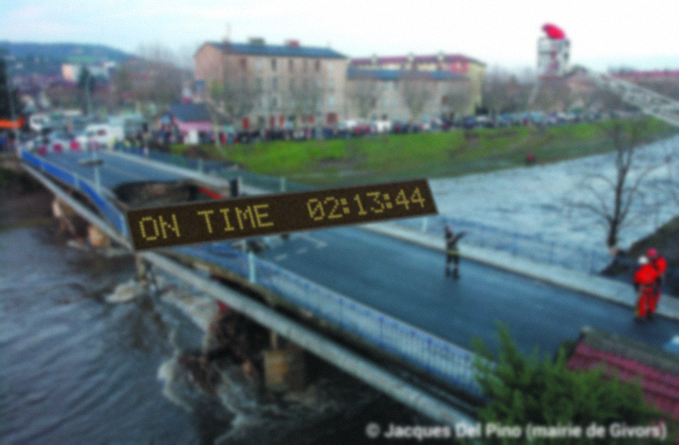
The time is 2:13:44
